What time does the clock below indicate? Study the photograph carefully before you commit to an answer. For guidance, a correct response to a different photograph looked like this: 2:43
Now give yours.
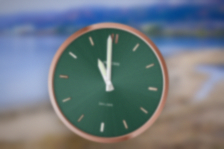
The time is 10:59
